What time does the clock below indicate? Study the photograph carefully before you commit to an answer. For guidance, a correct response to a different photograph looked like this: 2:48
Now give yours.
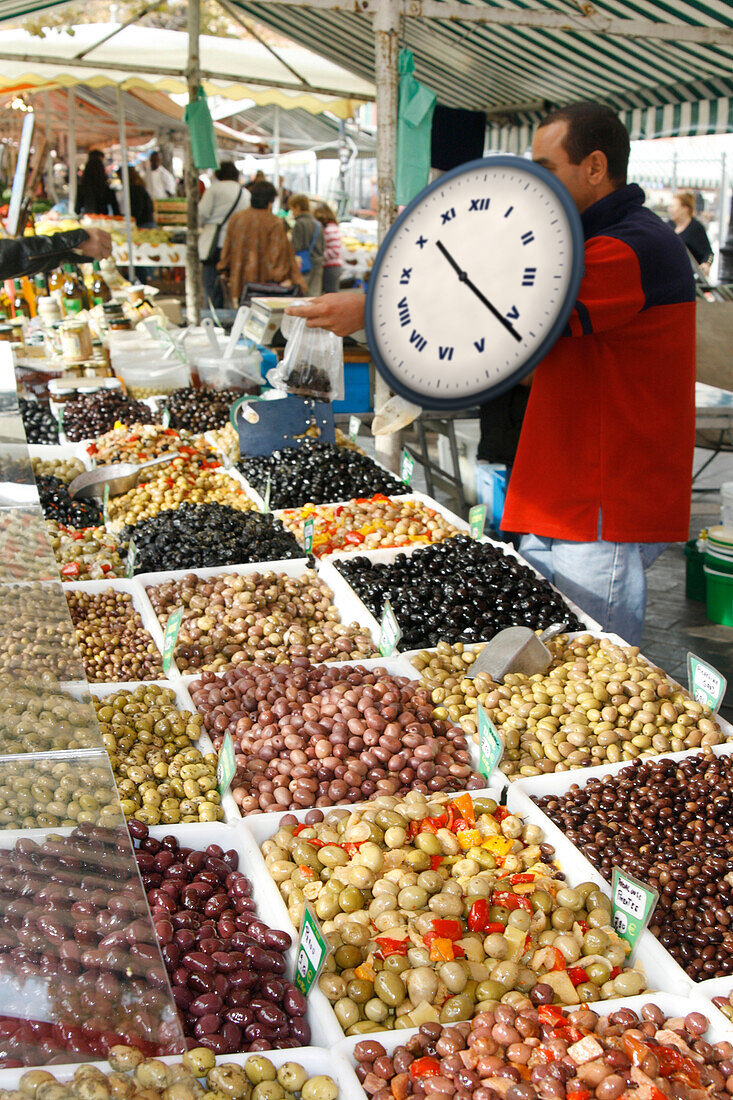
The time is 10:21
